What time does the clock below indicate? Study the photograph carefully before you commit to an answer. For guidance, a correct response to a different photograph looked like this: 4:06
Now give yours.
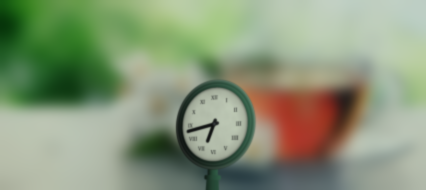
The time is 6:43
